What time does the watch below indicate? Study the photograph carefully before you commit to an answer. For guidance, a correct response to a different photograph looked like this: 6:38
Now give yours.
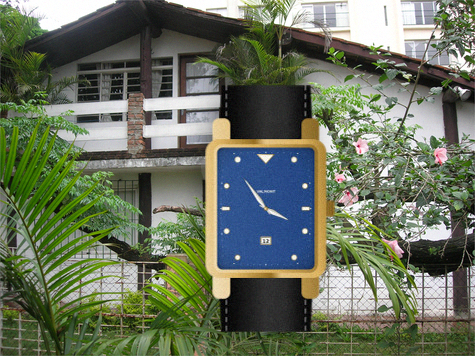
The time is 3:54
